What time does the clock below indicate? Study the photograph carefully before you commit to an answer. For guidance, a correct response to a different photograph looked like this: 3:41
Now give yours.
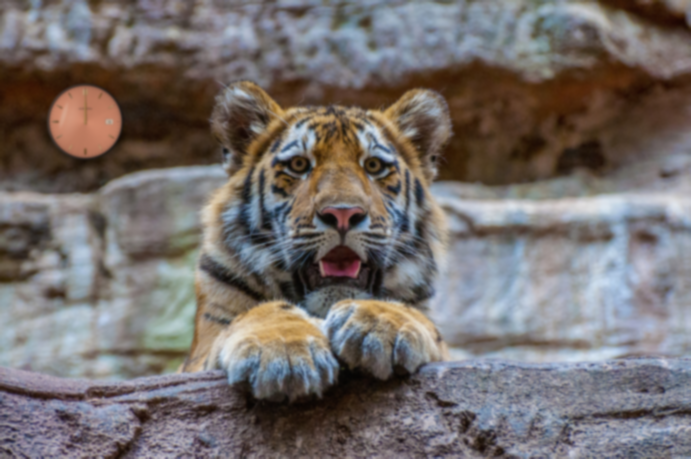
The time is 12:00
